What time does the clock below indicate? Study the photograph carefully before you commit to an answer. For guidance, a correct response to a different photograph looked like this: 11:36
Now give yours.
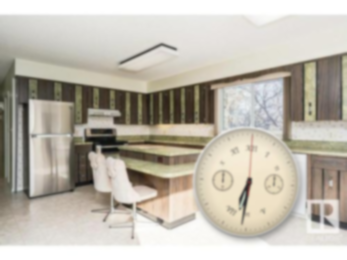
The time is 6:31
